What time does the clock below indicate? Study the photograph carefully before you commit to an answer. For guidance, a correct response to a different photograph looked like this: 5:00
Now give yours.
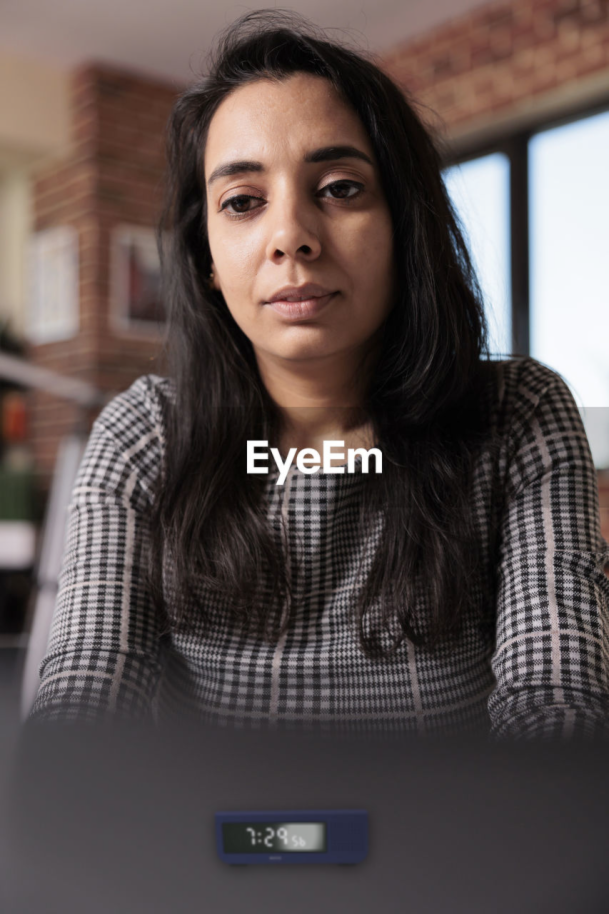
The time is 7:29
